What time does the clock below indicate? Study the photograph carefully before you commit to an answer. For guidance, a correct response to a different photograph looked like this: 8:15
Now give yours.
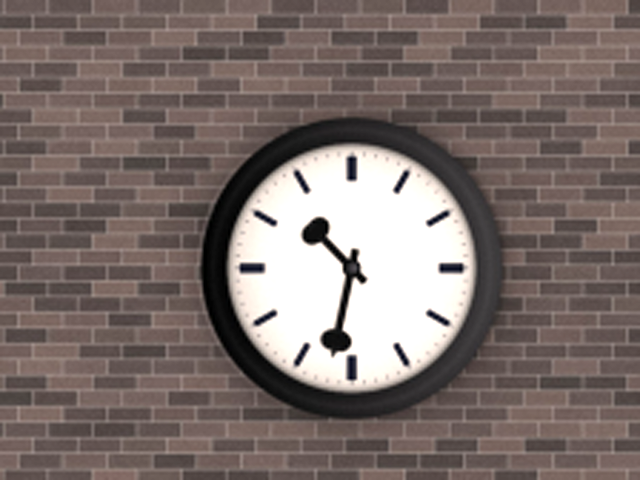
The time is 10:32
